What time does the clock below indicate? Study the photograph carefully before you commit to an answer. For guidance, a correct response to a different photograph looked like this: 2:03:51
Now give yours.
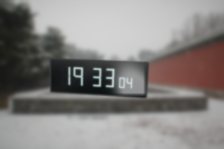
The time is 19:33:04
